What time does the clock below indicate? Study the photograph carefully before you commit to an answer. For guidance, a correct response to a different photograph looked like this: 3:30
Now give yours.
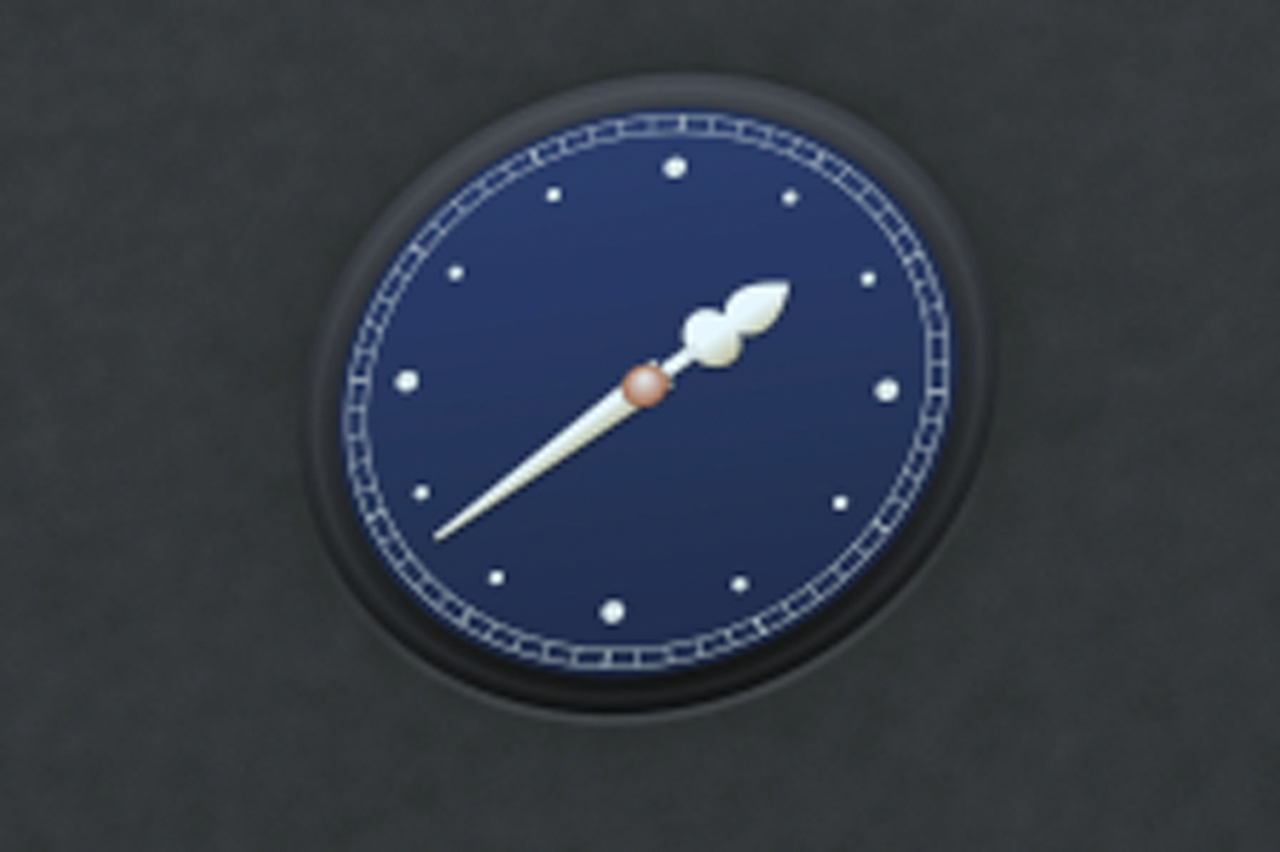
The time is 1:38
